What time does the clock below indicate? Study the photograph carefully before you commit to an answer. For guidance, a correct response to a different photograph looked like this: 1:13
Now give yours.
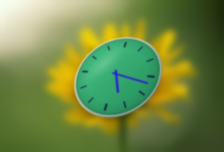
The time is 5:17
